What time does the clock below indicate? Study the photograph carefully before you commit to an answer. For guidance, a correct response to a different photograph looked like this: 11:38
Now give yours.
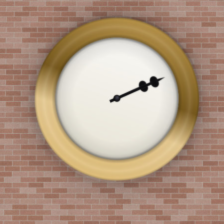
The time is 2:11
